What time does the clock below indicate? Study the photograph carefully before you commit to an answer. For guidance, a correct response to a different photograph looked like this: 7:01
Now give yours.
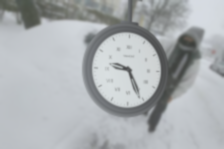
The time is 9:26
